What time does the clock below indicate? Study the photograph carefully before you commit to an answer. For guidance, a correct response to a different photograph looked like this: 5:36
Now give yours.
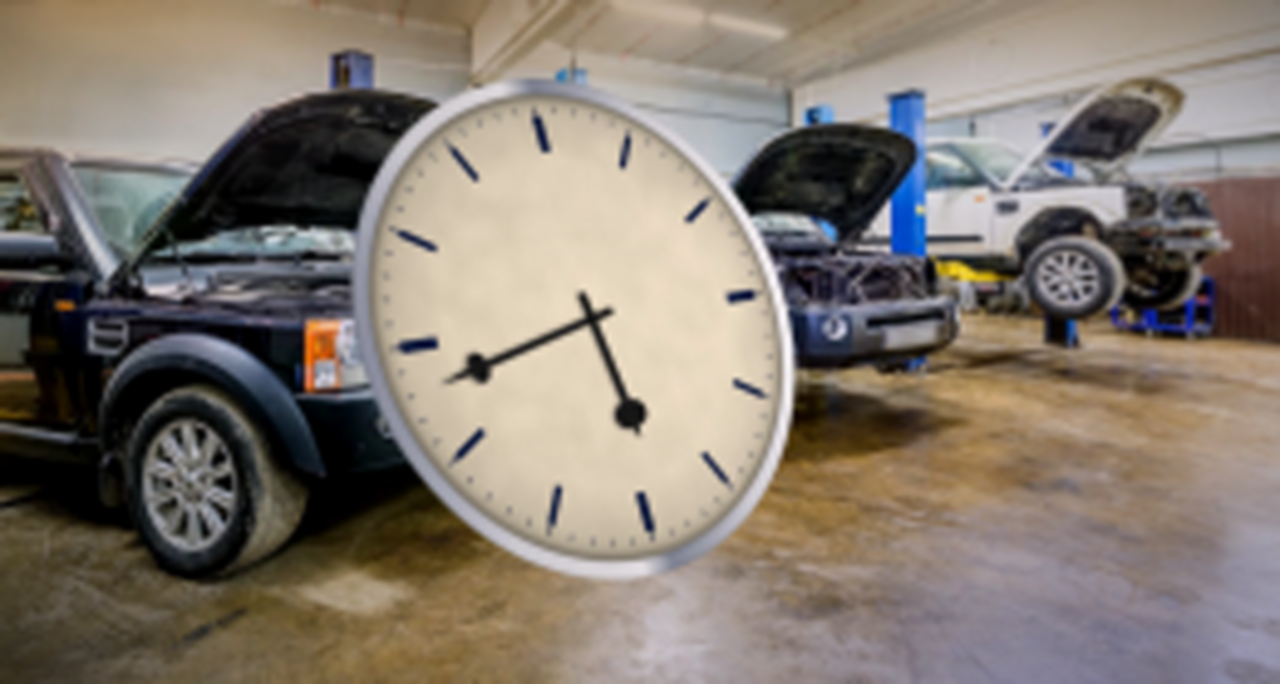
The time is 5:43
